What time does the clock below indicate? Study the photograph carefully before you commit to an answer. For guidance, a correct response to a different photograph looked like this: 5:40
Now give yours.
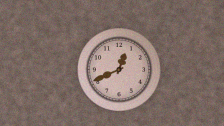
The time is 12:41
